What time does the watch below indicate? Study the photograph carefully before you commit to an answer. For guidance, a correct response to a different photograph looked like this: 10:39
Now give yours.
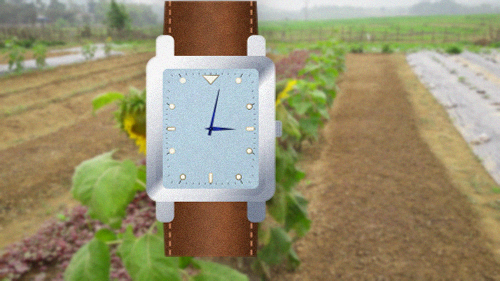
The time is 3:02
